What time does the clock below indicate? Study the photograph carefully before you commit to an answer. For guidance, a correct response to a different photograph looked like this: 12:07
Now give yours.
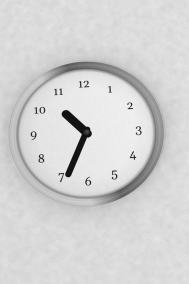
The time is 10:34
